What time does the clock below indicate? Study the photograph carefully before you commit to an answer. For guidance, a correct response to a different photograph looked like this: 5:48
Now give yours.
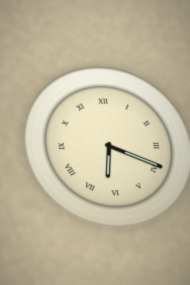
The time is 6:19
